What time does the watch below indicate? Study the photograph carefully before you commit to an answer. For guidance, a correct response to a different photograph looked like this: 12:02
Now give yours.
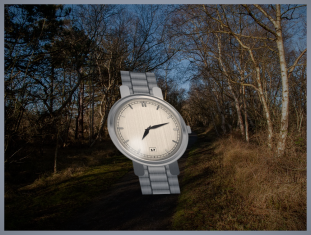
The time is 7:12
